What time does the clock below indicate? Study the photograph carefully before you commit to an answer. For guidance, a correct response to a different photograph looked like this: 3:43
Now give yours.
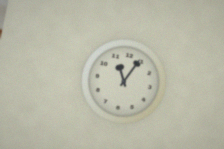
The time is 11:04
